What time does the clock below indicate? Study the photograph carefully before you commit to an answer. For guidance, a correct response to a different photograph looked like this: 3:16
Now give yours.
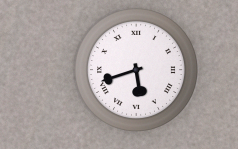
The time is 5:42
